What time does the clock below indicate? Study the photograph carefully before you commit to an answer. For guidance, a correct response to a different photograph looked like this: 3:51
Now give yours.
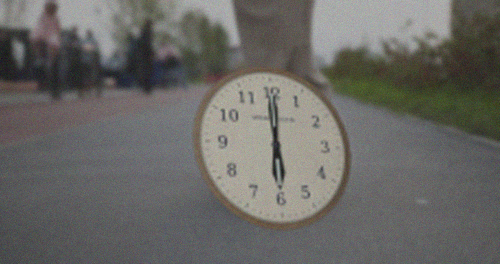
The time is 6:00
